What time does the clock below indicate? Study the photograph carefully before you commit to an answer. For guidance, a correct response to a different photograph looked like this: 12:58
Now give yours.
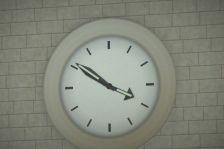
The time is 3:51
